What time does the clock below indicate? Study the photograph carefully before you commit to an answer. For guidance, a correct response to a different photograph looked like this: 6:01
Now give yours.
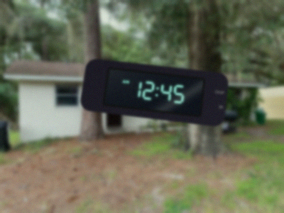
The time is 12:45
